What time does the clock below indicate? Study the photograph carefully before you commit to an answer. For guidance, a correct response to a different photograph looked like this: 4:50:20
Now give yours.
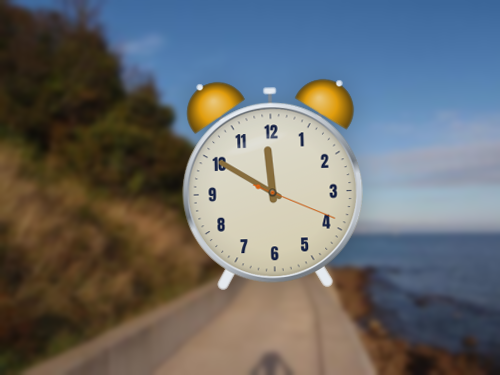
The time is 11:50:19
